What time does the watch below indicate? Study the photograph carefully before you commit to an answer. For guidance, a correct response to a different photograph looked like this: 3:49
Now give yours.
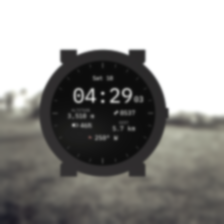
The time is 4:29
